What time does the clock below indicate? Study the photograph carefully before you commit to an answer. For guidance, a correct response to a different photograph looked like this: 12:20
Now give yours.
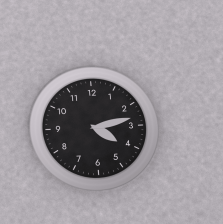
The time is 4:13
